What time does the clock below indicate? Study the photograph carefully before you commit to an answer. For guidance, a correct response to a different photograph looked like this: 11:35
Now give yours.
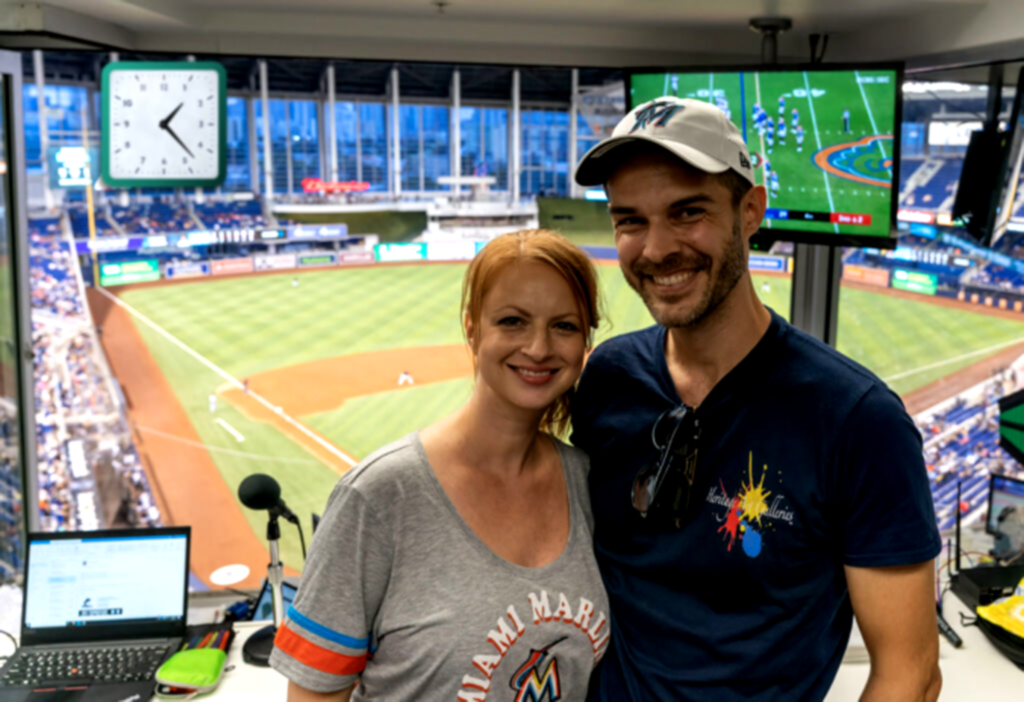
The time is 1:23
